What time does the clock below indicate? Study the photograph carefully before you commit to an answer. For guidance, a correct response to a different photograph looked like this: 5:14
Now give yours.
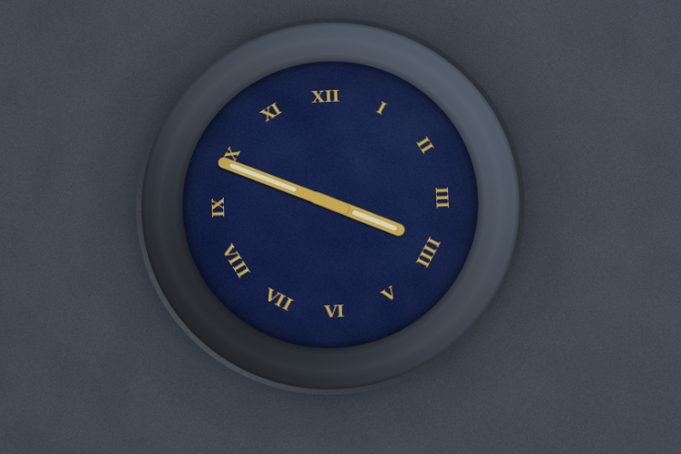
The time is 3:49
